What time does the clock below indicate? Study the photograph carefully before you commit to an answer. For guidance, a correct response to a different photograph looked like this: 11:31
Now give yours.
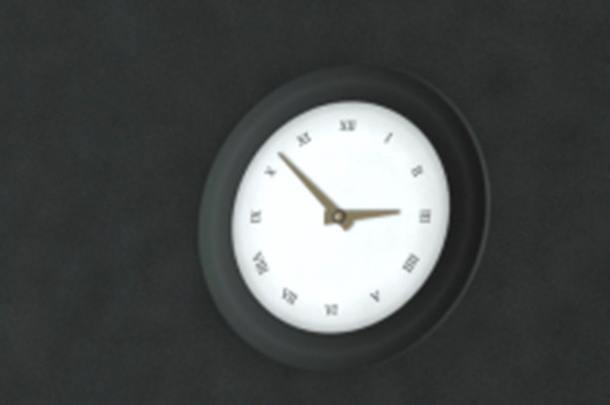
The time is 2:52
